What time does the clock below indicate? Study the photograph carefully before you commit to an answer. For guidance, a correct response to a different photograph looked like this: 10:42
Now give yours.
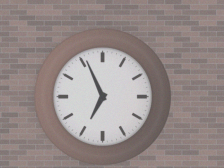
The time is 6:56
